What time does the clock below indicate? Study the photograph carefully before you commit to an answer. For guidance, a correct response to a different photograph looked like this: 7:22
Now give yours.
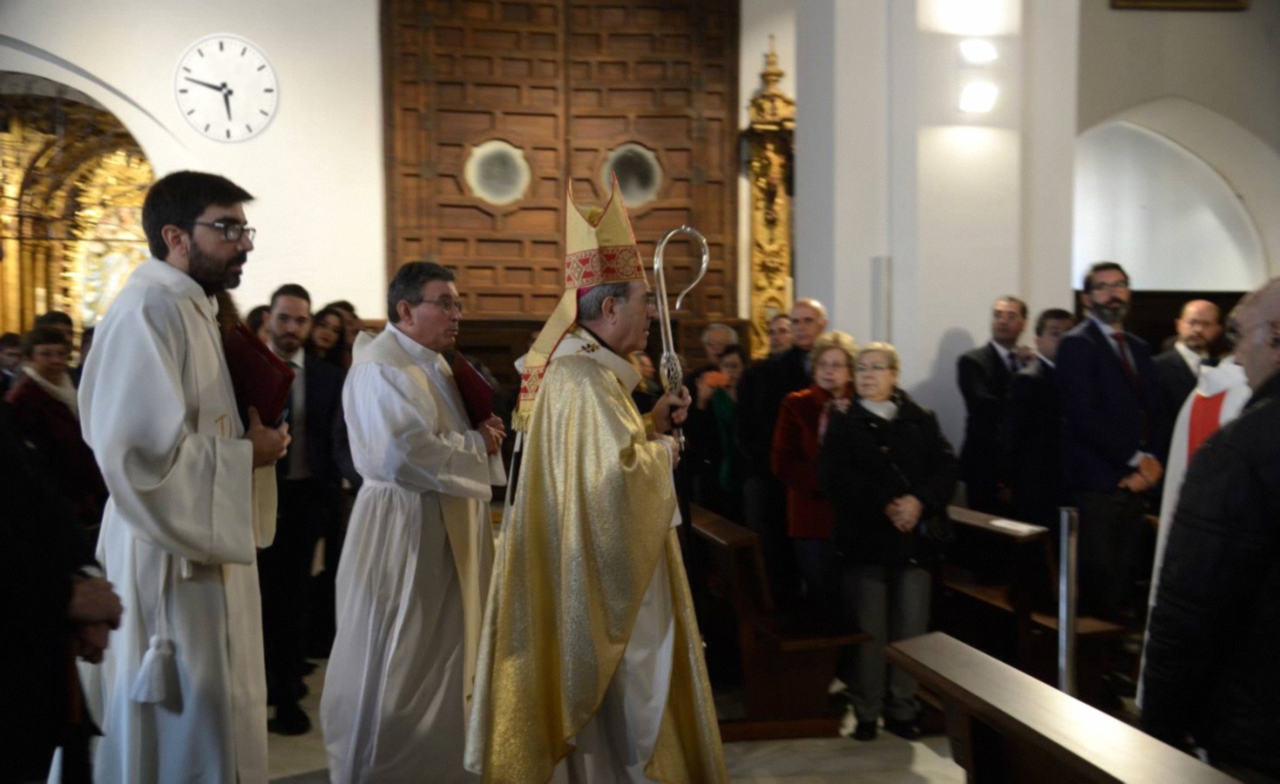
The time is 5:48
